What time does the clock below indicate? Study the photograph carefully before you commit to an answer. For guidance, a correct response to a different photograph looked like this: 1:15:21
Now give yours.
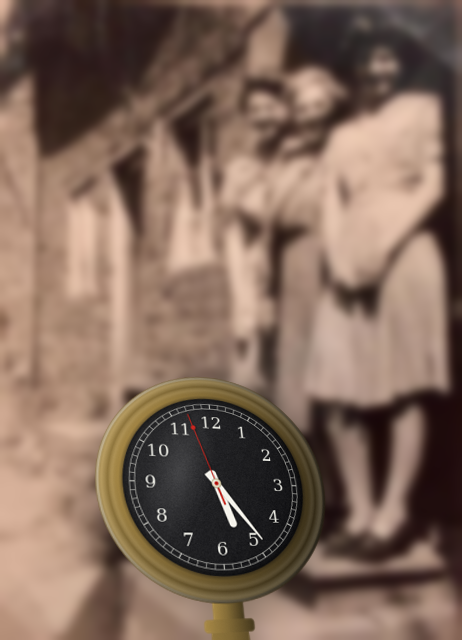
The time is 5:23:57
